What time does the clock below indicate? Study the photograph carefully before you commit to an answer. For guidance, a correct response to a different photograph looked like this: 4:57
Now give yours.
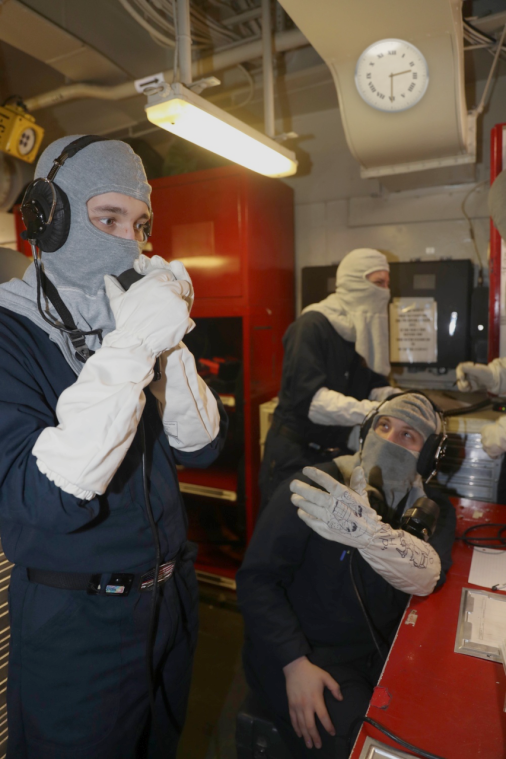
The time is 2:30
